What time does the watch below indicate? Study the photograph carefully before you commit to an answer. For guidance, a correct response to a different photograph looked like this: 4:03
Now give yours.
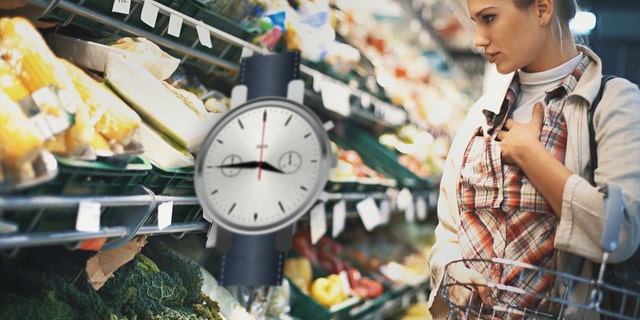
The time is 3:45
